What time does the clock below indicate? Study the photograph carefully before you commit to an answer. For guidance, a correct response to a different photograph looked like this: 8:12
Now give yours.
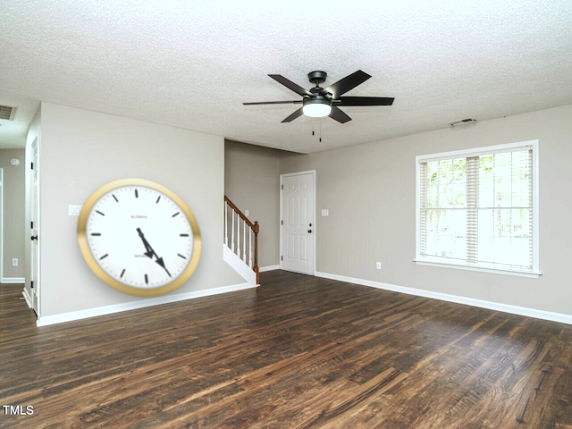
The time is 5:25
